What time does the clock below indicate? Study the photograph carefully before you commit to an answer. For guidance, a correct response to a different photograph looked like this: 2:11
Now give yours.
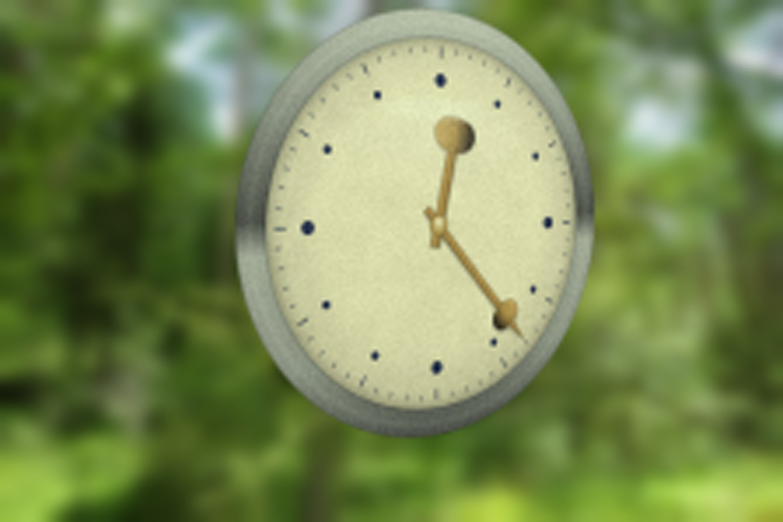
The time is 12:23
